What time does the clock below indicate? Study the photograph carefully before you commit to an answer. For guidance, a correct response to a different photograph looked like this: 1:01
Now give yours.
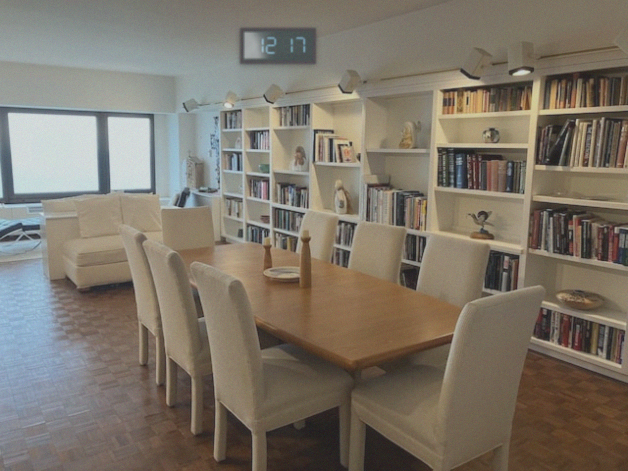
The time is 12:17
